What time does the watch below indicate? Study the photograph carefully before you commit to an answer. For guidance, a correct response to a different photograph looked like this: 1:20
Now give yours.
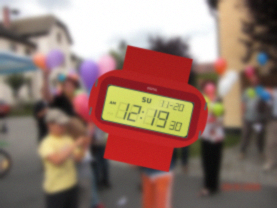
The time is 12:19
